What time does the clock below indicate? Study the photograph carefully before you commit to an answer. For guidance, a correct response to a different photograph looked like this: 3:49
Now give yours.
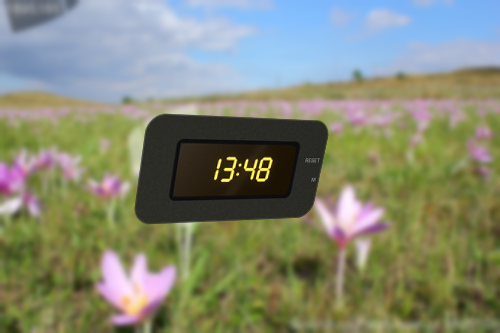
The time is 13:48
